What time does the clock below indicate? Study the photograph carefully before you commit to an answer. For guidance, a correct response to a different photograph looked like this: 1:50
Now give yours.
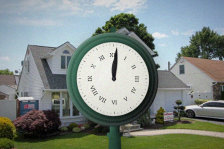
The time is 12:01
